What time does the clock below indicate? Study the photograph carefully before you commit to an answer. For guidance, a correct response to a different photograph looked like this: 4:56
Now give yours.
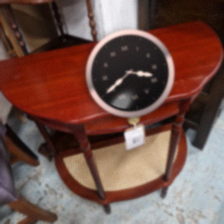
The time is 3:40
